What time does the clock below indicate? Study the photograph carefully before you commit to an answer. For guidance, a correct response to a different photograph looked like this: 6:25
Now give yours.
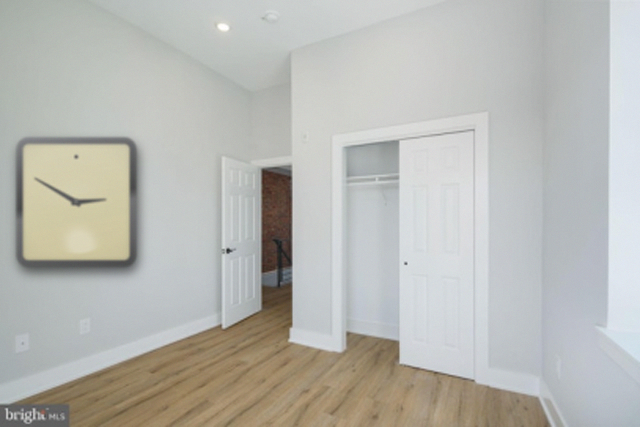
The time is 2:50
